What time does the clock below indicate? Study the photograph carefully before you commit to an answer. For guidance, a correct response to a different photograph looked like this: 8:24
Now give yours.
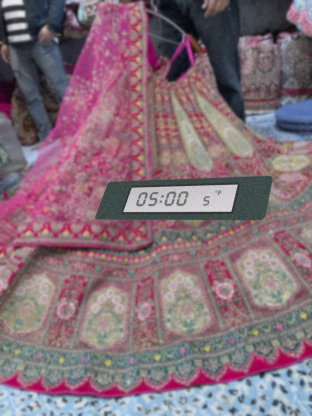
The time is 5:00
